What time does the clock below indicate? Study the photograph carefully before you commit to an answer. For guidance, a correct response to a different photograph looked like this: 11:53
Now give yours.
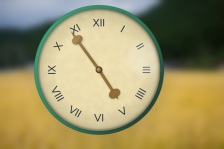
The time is 4:54
